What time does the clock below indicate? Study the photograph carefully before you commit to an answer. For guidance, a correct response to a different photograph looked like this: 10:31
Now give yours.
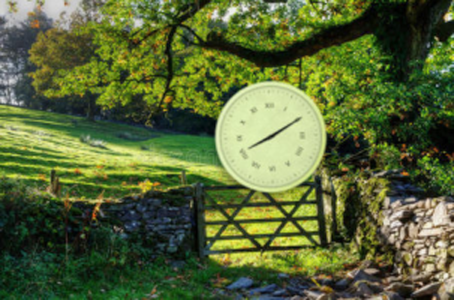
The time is 8:10
